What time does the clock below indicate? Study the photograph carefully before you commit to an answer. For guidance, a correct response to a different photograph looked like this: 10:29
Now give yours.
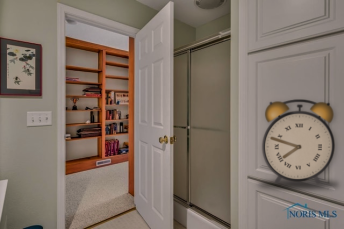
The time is 7:48
